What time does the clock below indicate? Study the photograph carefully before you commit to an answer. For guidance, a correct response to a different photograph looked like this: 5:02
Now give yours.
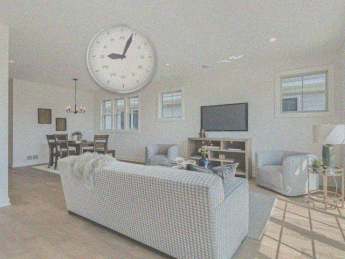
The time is 9:04
